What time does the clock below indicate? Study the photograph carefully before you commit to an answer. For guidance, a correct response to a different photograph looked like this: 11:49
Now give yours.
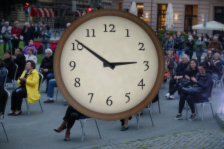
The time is 2:51
